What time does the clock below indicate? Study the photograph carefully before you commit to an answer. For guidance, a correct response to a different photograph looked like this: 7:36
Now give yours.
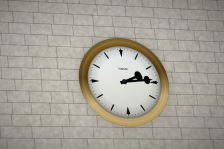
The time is 2:14
